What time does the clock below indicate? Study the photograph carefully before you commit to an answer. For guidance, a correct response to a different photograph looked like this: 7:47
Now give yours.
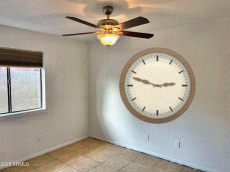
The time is 2:48
